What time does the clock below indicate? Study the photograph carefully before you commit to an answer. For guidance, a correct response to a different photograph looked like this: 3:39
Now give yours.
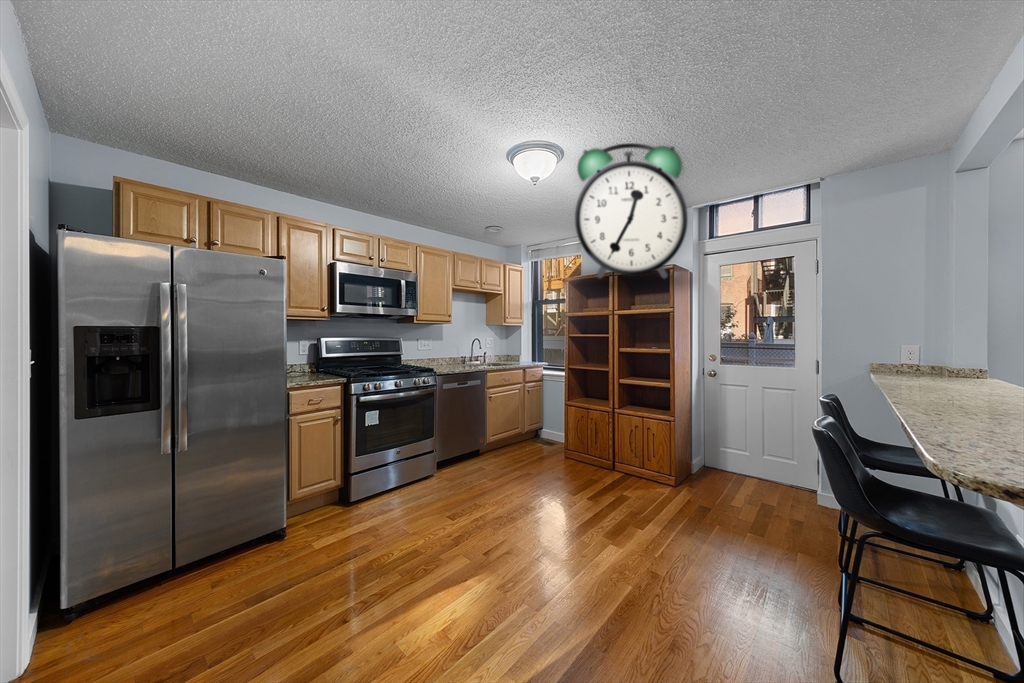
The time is 12:35
